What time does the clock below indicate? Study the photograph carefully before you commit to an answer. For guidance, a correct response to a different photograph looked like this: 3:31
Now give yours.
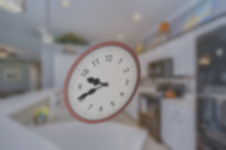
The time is 9:41
